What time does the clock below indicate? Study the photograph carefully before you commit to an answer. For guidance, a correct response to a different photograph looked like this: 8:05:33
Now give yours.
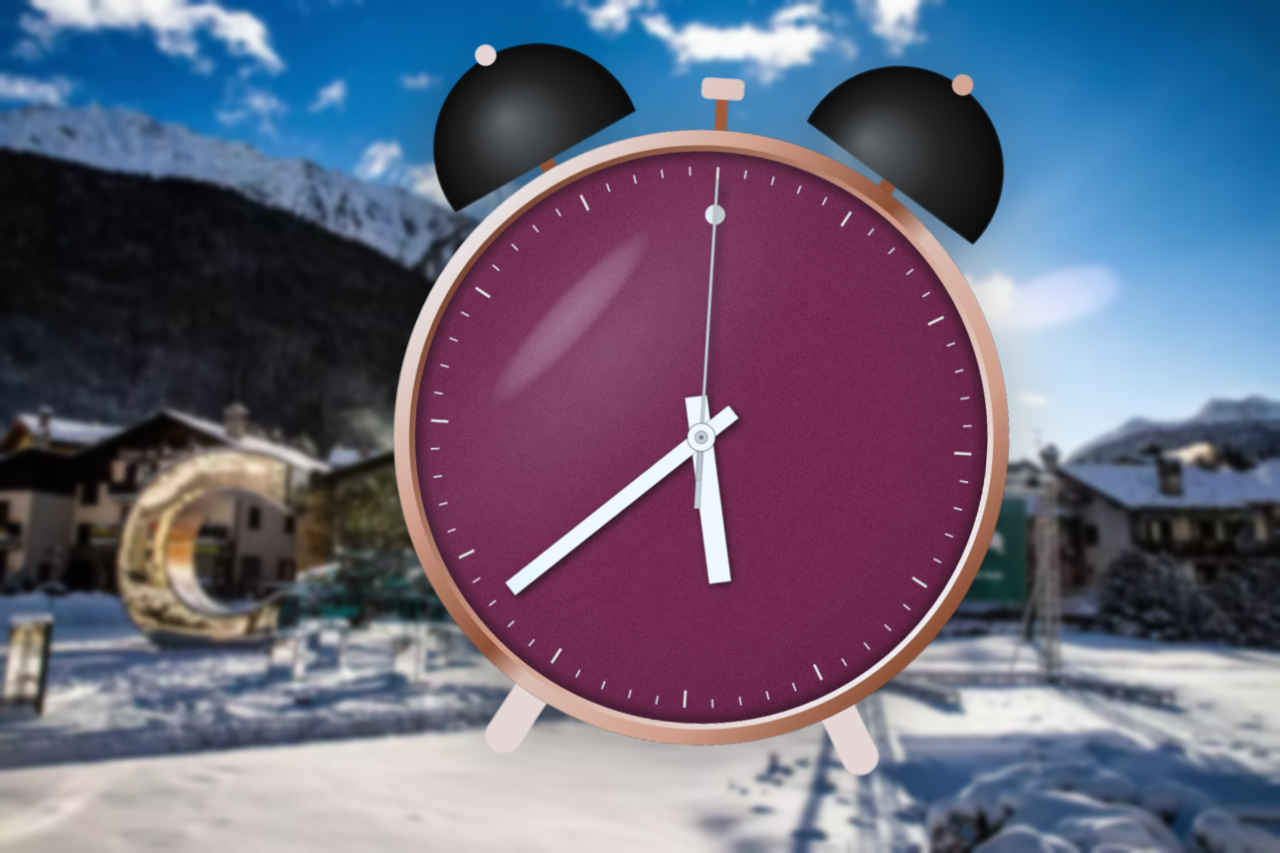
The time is 5:38:00
